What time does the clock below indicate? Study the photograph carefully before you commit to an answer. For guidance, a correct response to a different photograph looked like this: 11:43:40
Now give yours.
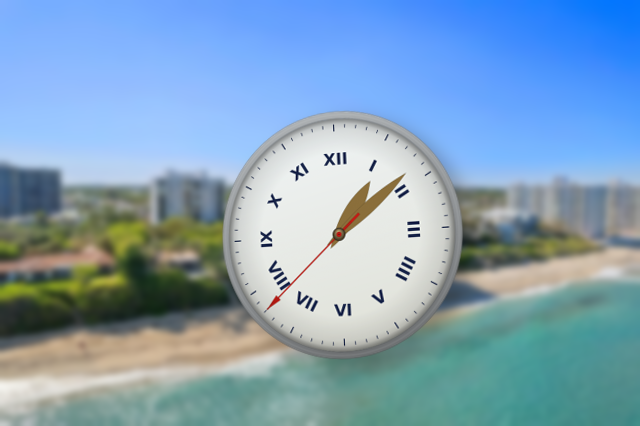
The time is 1:08:38
